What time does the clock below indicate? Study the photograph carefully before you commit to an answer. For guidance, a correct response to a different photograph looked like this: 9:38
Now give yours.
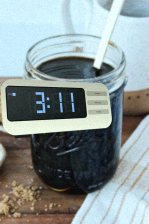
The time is 3:11
